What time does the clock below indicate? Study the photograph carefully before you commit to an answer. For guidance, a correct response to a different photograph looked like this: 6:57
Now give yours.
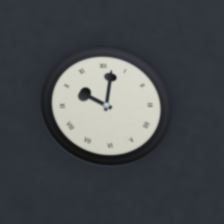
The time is 10:02
